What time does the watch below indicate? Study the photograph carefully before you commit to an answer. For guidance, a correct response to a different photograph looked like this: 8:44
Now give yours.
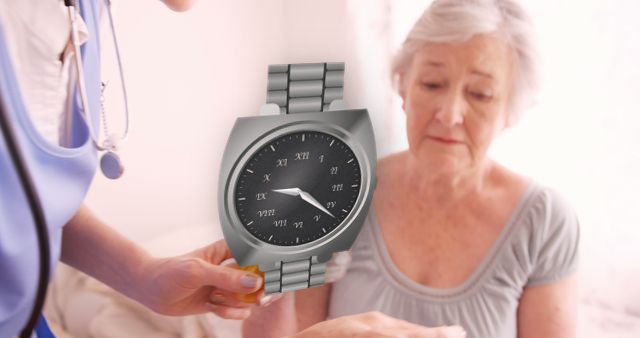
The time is 9:22
